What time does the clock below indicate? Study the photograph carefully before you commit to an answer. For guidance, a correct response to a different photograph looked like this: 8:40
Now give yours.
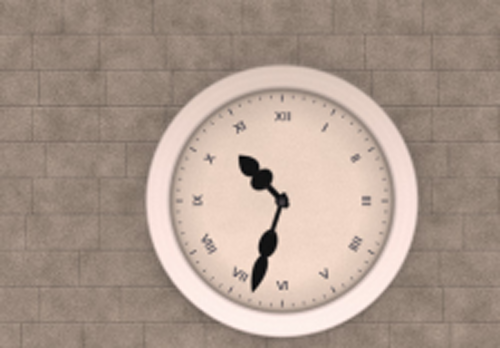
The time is 10:33
